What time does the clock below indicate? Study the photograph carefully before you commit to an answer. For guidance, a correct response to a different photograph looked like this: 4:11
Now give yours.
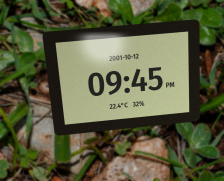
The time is 9:45
